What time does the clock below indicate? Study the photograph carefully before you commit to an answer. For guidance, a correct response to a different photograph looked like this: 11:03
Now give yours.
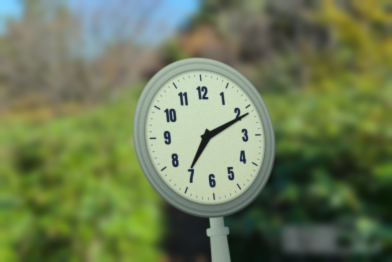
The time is 7:11
